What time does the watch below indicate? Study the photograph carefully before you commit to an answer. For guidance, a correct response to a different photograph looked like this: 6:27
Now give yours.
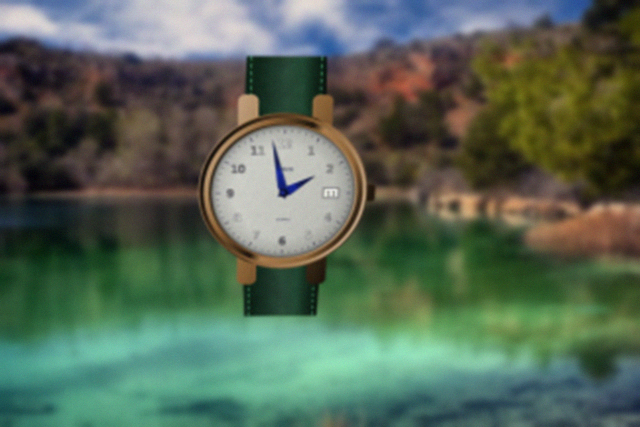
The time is 1:58
